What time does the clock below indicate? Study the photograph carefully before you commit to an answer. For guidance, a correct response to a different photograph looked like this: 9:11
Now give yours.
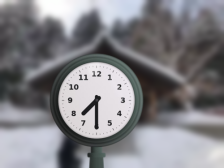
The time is 7:30
